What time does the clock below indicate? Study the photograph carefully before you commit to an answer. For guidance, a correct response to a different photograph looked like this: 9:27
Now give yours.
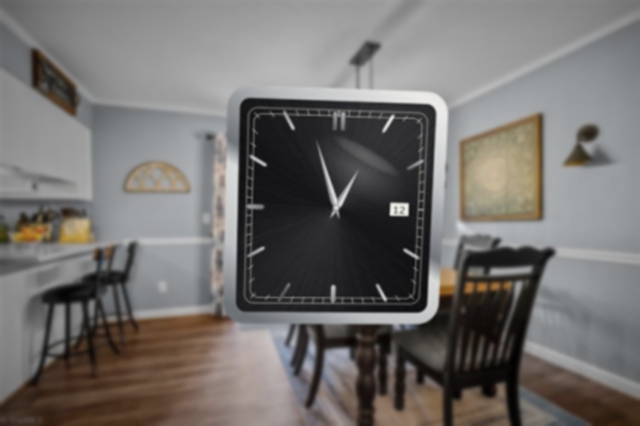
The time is 12:57
